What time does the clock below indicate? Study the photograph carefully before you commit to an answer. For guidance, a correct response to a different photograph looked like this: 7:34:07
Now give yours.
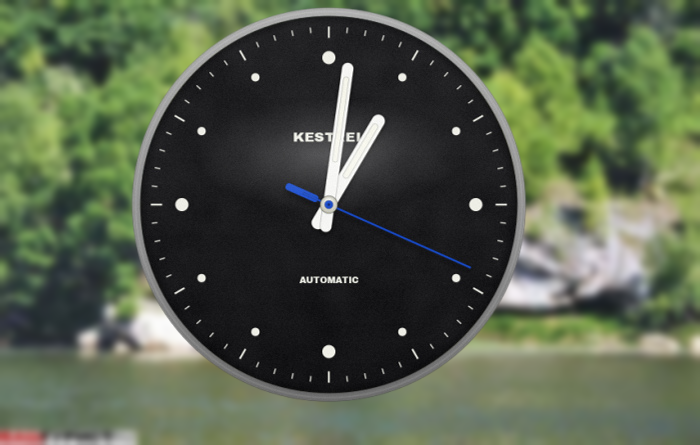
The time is 1:01:19
